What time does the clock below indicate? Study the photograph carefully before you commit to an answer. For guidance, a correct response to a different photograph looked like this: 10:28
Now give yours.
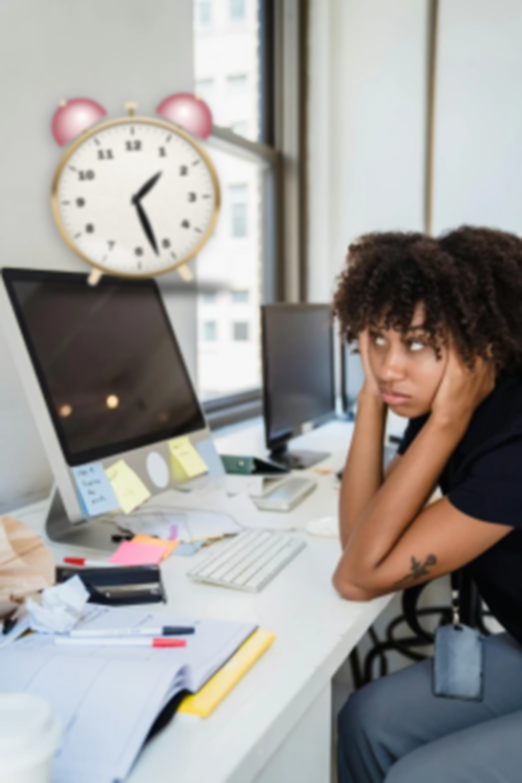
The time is 1:27
